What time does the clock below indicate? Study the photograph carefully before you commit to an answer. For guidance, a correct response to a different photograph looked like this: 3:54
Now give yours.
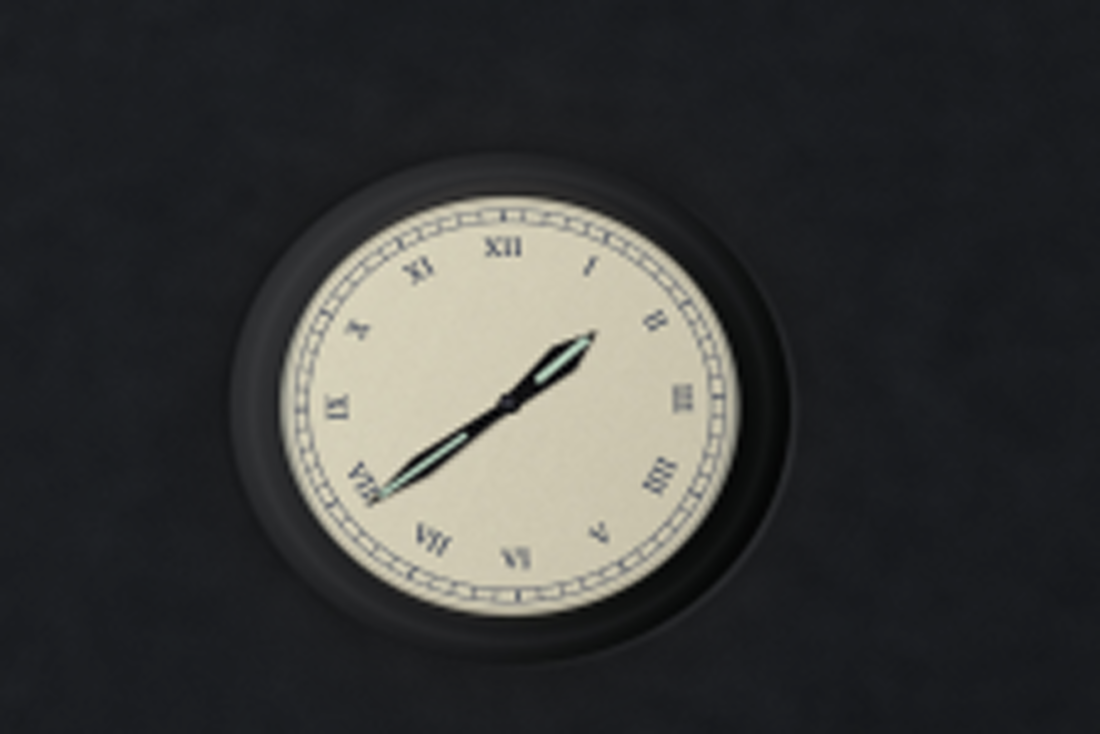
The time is 1:39
